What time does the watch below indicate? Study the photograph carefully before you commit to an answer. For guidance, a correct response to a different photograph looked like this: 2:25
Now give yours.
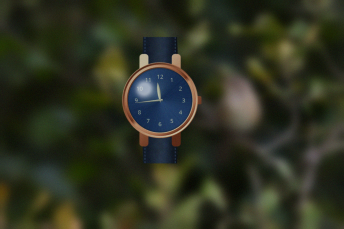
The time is 11:44
